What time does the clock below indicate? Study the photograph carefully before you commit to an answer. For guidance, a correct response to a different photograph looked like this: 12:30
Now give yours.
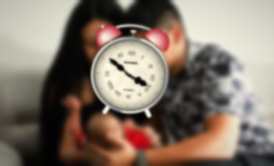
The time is 3:51
